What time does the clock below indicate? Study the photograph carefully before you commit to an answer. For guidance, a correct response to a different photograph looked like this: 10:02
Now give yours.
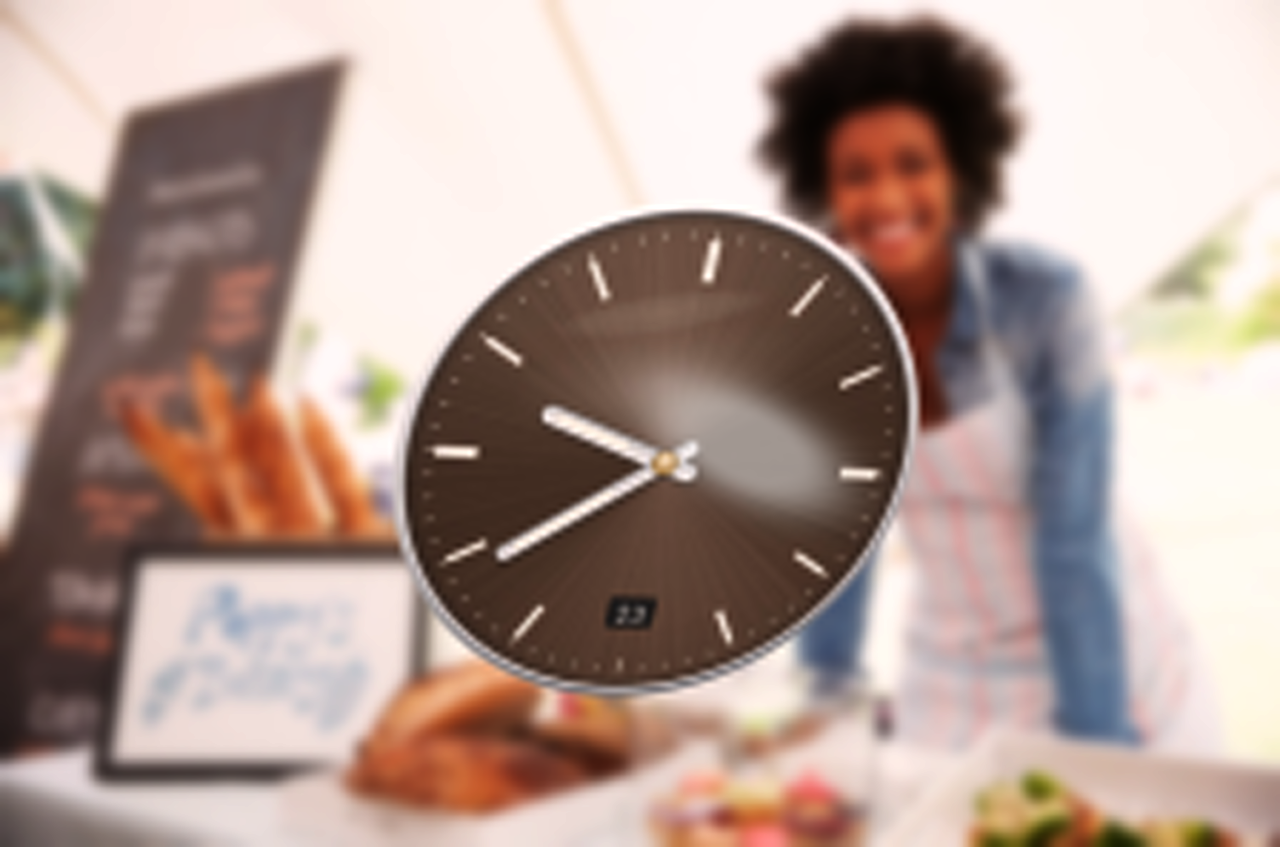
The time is 9:39
